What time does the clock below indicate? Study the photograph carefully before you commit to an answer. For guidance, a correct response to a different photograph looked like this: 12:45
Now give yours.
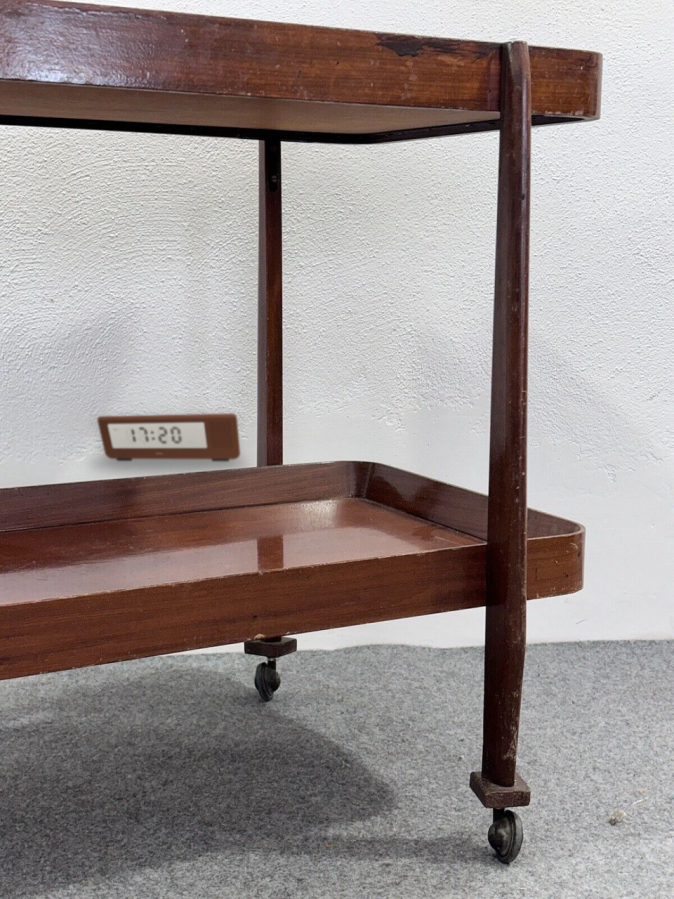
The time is 17:20
